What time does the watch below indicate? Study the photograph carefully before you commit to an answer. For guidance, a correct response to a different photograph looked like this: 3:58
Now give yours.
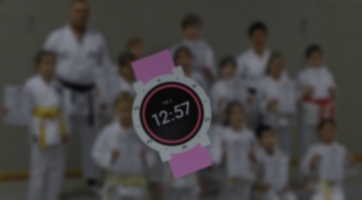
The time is 12:57
